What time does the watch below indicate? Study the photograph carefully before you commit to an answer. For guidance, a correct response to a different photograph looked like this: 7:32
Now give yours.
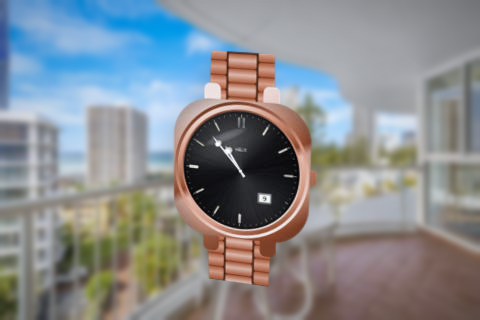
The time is 10:53
